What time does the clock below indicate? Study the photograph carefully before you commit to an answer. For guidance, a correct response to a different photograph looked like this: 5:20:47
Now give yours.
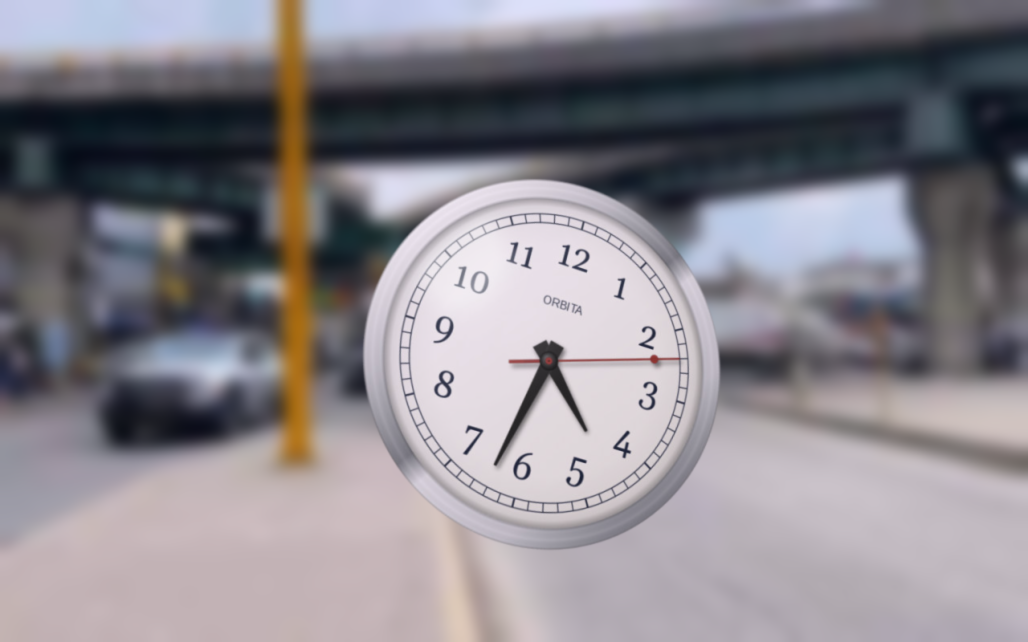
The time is 4:32:12
